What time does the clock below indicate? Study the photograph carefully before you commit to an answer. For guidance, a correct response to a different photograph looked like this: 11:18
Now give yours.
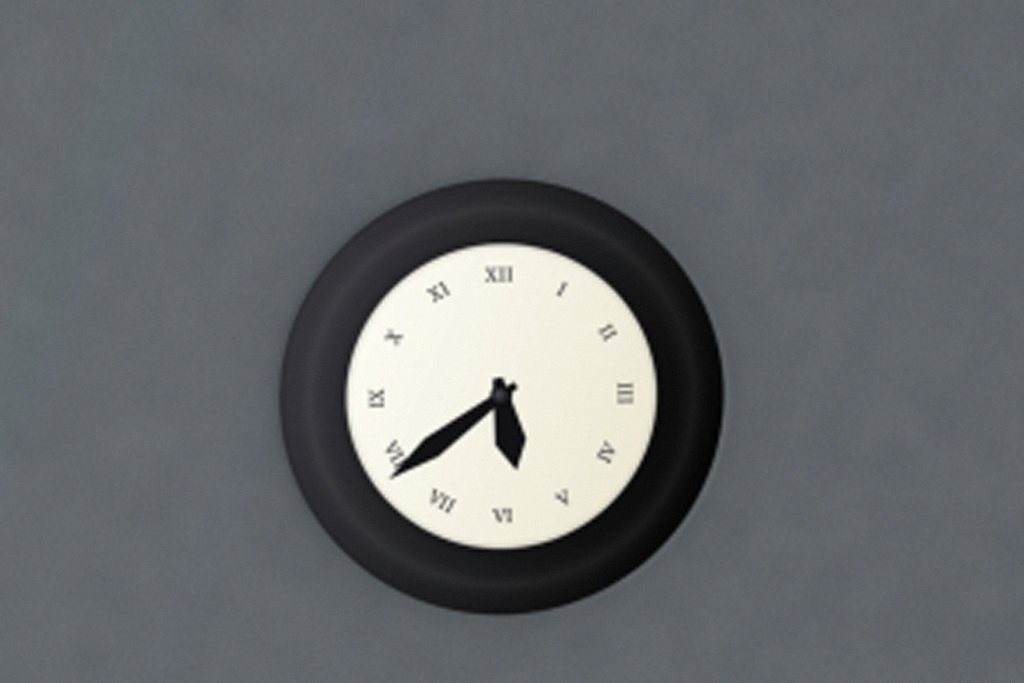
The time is 5:39
